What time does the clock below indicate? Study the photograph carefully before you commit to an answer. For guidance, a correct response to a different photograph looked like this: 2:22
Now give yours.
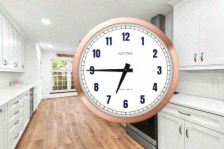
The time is 6:45
